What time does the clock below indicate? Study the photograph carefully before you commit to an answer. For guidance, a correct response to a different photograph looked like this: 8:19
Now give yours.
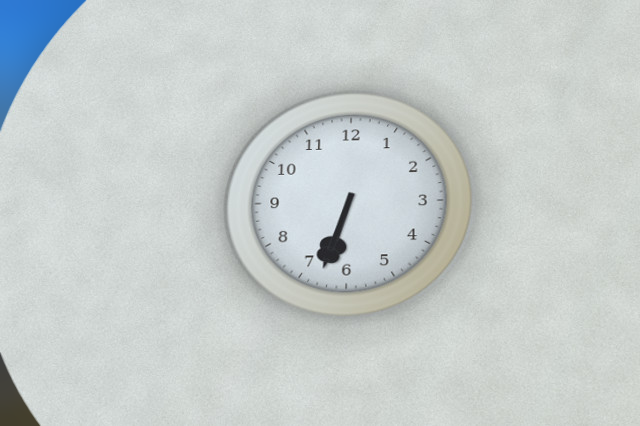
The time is 6:33
